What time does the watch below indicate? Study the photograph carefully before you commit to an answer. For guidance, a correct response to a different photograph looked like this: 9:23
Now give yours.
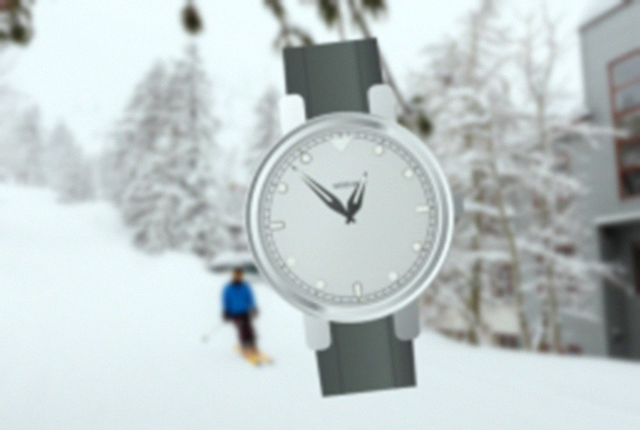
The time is 12:53
